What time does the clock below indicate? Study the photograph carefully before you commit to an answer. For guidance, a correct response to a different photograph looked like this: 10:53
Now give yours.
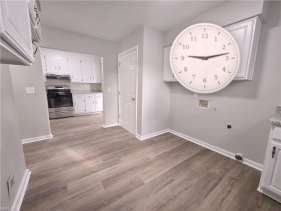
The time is 9:13
